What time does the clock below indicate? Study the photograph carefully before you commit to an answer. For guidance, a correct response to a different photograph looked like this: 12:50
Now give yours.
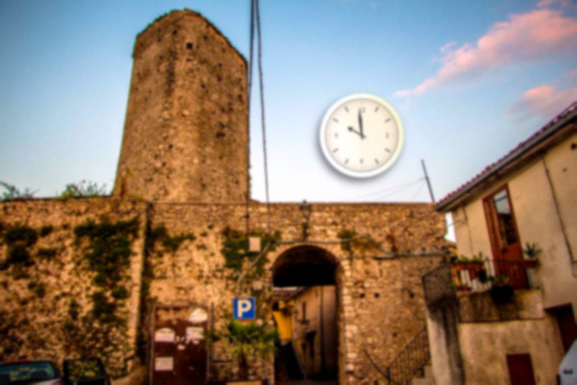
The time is 9:59
